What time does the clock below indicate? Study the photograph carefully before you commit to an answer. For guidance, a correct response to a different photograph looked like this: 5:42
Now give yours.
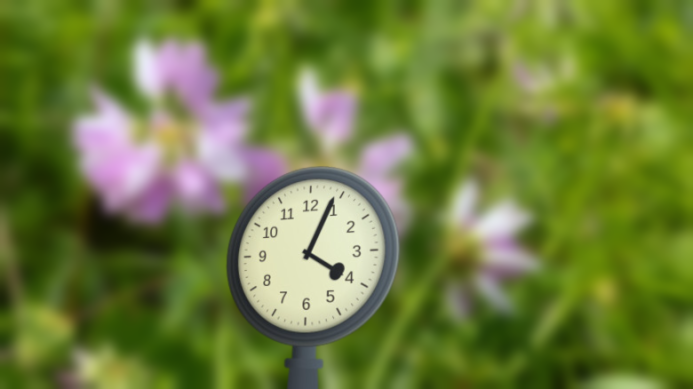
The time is 4:04
